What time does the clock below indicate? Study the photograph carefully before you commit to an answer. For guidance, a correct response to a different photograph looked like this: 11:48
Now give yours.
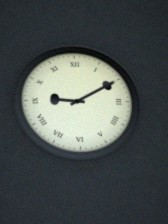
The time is 9:10
